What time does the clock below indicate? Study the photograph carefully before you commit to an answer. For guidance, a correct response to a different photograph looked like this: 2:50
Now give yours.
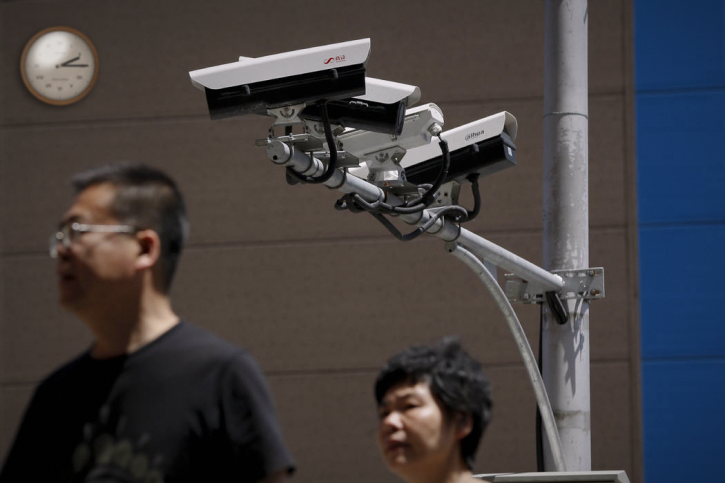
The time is 2:15
